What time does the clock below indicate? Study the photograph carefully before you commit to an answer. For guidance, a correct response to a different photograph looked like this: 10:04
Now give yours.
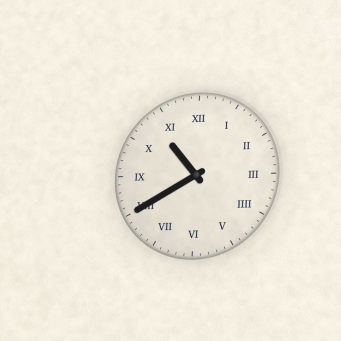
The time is 10:40
